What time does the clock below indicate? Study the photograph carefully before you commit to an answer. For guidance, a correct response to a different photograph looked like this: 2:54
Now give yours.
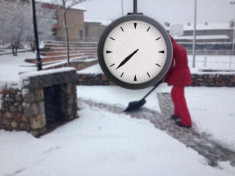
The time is 7:38
